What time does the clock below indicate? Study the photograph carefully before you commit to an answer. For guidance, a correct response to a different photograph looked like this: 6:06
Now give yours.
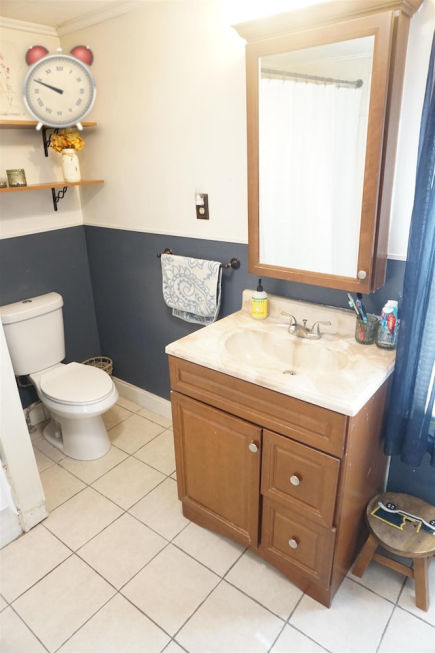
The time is 9:49
